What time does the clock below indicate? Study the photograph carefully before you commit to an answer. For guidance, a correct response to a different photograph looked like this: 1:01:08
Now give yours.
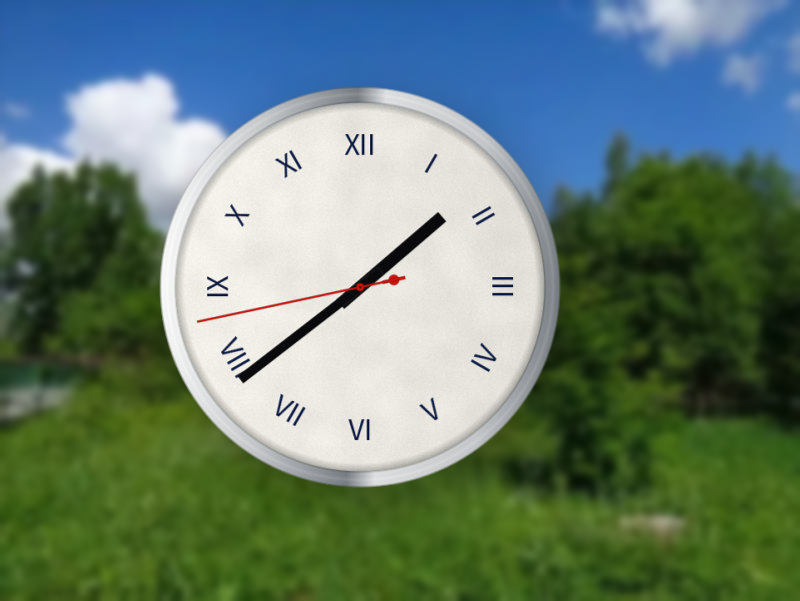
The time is 1:38:43
